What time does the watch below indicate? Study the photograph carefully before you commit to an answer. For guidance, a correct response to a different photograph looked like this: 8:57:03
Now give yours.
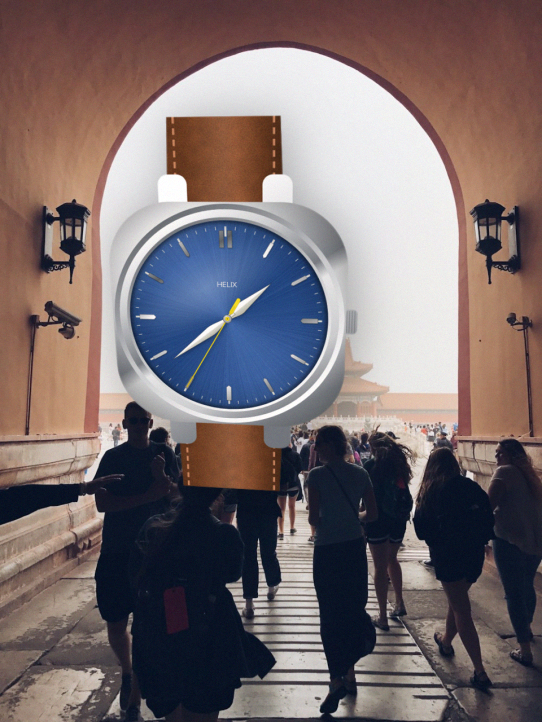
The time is 1:38:35
